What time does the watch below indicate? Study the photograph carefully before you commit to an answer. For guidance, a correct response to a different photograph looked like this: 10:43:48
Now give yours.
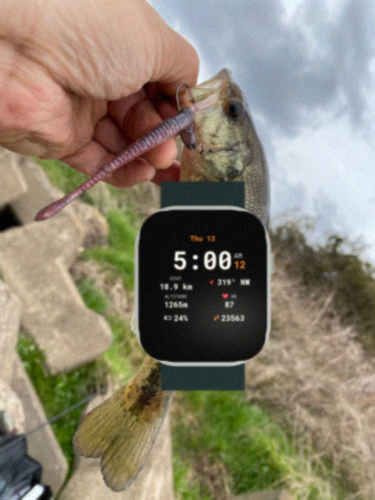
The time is 5:00:12
